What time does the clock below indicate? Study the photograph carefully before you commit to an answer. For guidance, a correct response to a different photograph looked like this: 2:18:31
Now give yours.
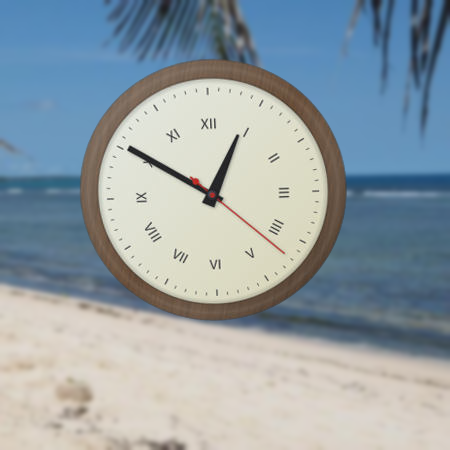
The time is 12:50:22
